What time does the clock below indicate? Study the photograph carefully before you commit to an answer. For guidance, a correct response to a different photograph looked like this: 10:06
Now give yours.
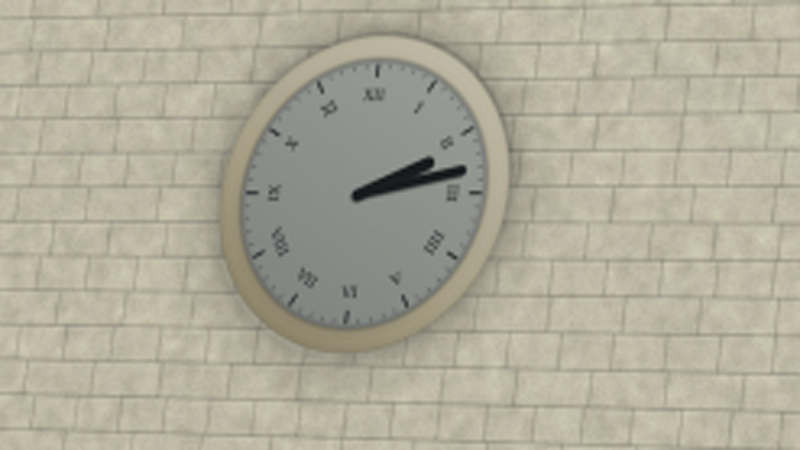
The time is 2:13
